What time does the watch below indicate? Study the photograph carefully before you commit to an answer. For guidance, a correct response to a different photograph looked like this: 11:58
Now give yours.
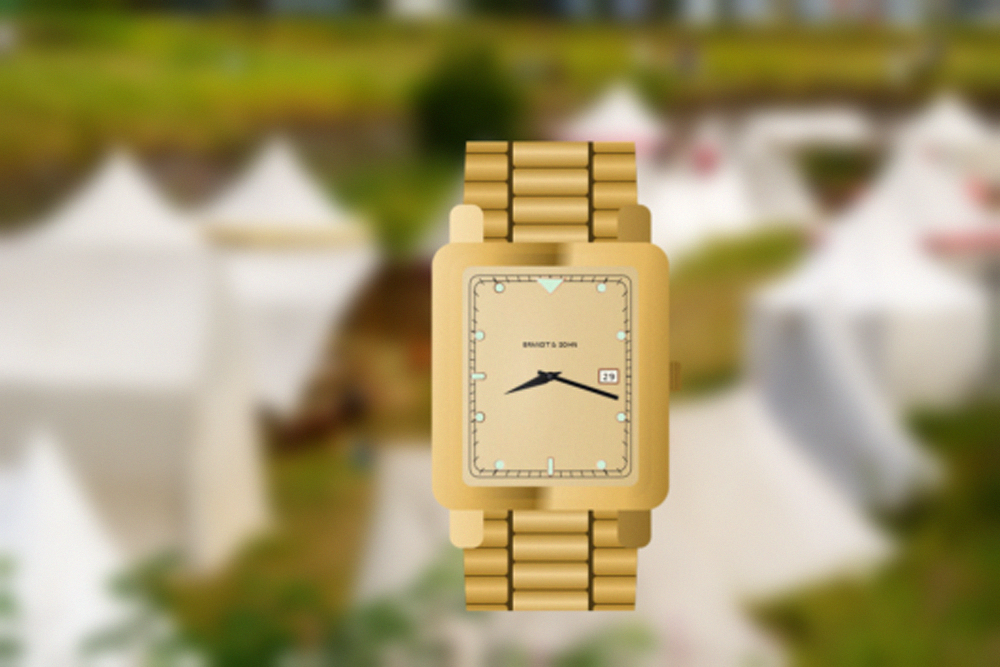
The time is 8:18
